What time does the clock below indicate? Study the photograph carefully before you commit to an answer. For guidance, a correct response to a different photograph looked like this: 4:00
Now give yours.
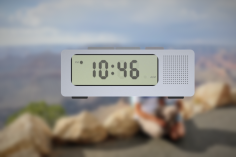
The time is 10:46
